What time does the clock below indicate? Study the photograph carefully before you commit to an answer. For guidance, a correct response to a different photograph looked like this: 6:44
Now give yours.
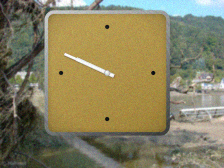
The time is 9:49
